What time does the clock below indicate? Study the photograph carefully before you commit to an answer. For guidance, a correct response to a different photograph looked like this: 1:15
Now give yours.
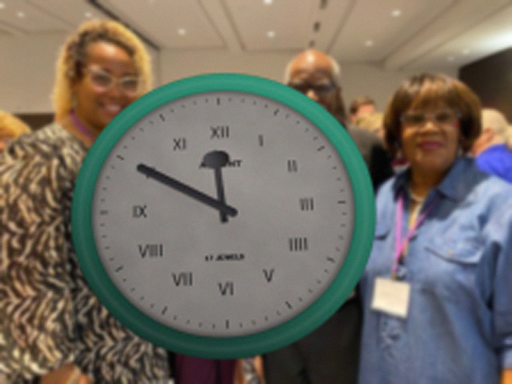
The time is 11:50
